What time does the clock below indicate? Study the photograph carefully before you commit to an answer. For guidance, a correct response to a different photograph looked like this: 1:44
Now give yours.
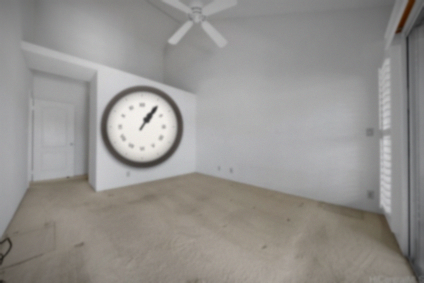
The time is 1:06
